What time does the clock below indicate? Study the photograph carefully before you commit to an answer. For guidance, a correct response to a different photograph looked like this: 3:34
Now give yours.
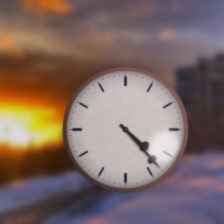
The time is 4:23
